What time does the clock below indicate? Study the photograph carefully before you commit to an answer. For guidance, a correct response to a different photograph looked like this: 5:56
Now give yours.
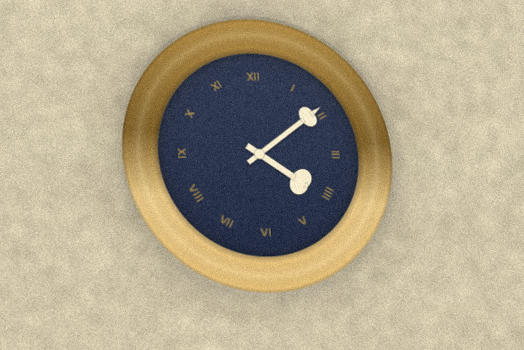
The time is 4:09
